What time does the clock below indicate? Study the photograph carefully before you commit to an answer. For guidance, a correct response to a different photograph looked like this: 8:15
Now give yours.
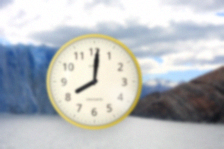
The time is 8:01
